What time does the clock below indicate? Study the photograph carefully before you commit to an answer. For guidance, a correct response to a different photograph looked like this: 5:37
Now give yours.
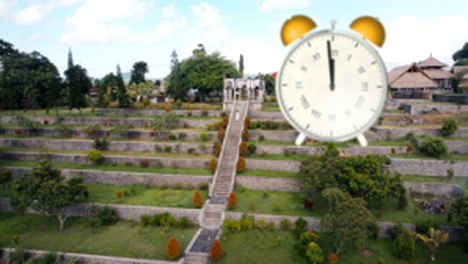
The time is 11:59
